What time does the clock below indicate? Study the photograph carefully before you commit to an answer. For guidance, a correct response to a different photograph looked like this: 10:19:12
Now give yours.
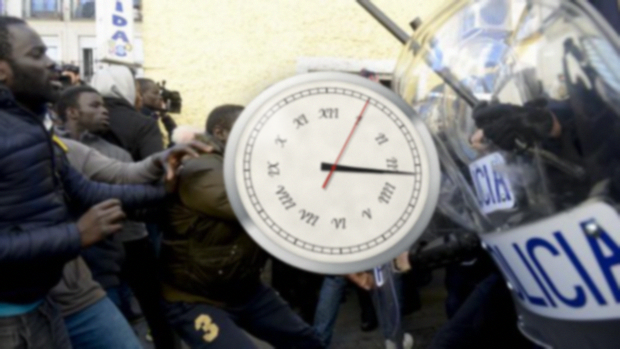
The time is 3:16:05
